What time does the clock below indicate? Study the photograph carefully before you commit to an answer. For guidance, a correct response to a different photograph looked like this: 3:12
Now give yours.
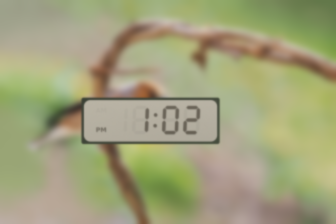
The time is 1:02
